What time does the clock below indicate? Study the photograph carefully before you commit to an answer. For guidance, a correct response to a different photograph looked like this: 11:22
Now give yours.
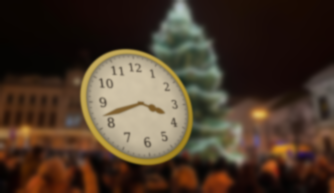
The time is 3:42
